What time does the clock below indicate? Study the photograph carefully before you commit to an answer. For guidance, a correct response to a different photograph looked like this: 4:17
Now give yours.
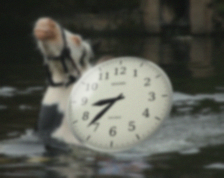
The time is 8:37
